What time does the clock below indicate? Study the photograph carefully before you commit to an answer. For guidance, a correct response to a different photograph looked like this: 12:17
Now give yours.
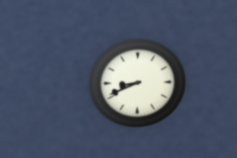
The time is 8:41
